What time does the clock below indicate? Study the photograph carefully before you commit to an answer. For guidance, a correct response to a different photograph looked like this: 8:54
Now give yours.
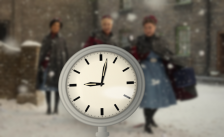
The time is 9:02
